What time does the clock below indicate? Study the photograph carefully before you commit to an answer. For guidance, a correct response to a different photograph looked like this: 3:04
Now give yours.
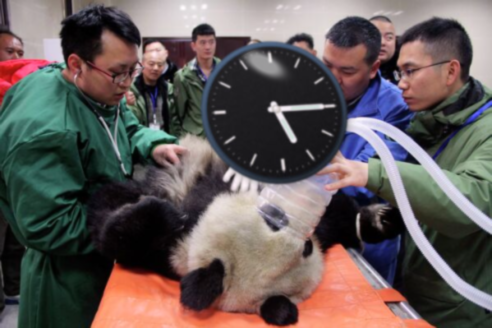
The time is 5:15
